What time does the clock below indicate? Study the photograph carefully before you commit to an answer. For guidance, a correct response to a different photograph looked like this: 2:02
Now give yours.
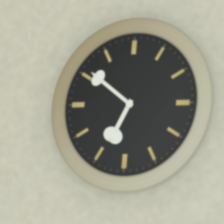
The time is 6:51
